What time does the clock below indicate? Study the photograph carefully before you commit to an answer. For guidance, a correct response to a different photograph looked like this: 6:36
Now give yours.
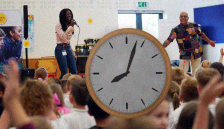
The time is 8:03
